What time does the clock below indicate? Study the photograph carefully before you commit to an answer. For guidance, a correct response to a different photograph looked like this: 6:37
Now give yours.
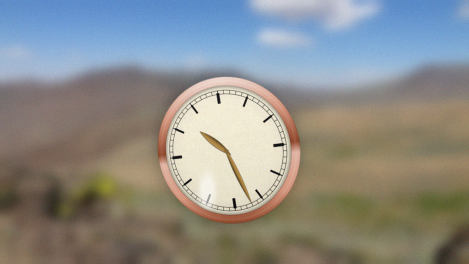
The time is 10:27
